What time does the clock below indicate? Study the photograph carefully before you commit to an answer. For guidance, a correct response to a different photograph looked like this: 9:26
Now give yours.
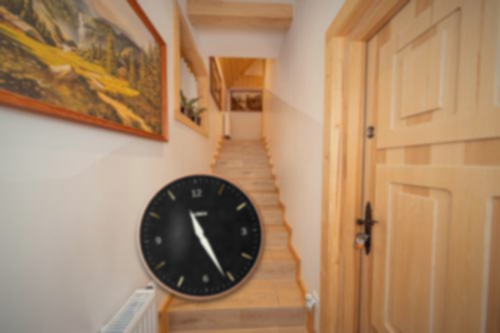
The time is 11:26
